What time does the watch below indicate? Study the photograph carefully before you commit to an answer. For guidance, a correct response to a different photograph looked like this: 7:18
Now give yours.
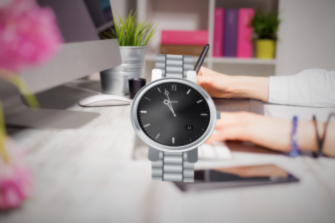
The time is 10:57
